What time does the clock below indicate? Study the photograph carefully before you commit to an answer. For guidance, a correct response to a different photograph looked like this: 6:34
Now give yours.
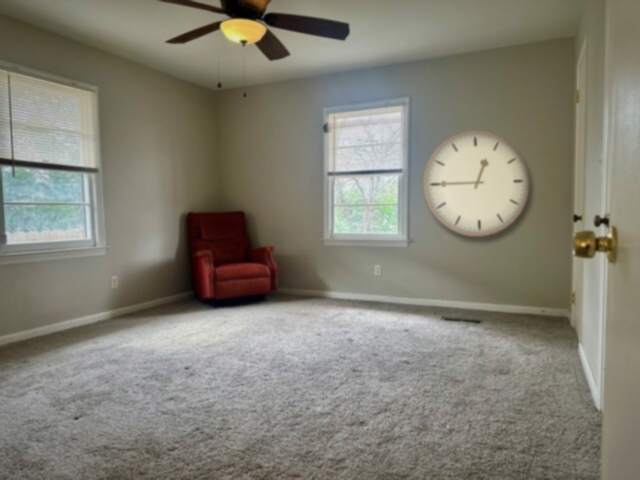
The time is 12:45
